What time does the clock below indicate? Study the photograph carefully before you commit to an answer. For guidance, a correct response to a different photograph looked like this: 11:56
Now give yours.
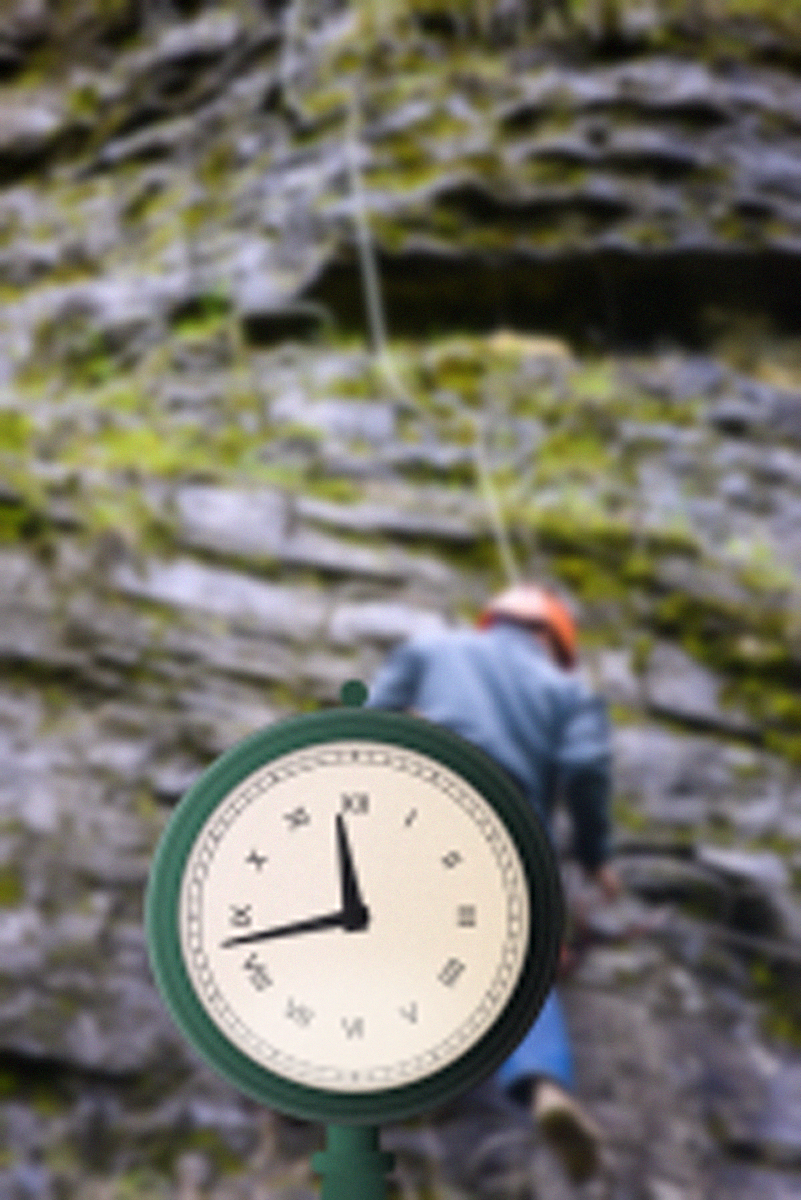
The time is 11:43
